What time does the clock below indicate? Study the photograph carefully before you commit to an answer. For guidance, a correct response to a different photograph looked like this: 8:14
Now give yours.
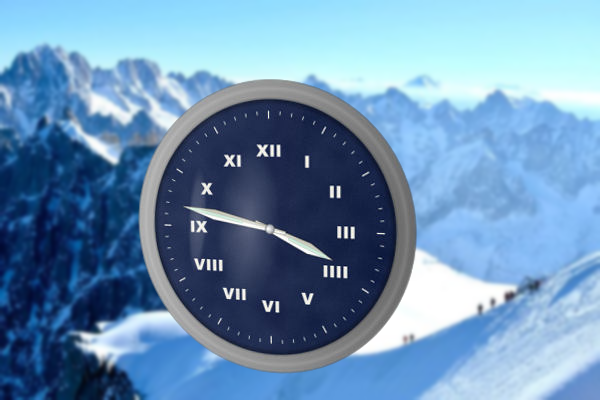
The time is 3:47
